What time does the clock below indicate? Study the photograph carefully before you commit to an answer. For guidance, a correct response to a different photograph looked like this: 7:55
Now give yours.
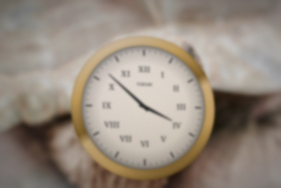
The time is 3:52
